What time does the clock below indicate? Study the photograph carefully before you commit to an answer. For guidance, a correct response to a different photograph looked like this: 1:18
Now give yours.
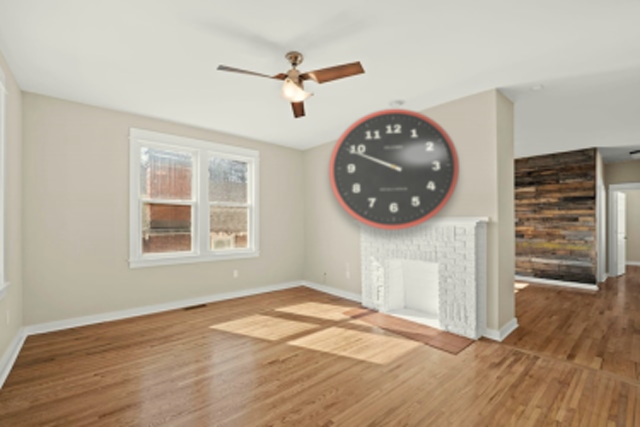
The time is 9:49
